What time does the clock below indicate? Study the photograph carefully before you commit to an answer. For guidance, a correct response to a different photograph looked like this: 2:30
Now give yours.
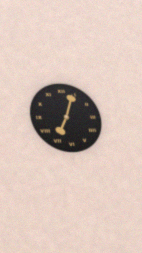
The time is 7:04
